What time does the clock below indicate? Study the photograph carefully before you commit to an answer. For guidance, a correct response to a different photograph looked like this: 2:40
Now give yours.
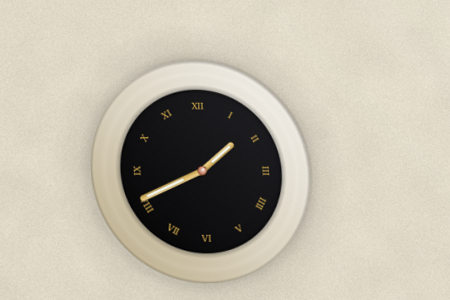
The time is 1:41
